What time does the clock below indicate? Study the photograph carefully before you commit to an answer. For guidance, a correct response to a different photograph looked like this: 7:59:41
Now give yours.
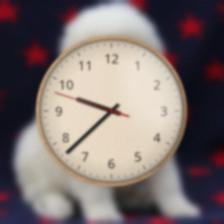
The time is 9:37:48
